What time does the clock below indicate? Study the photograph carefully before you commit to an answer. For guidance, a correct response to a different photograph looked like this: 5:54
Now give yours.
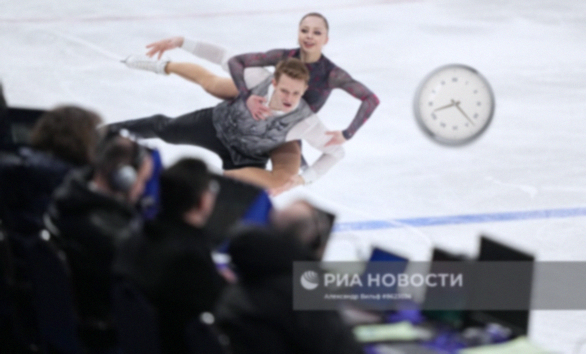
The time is 8:23
